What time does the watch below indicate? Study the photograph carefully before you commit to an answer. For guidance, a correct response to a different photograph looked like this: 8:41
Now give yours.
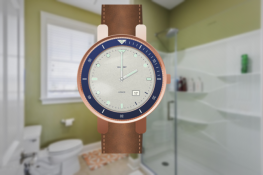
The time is 2:00
